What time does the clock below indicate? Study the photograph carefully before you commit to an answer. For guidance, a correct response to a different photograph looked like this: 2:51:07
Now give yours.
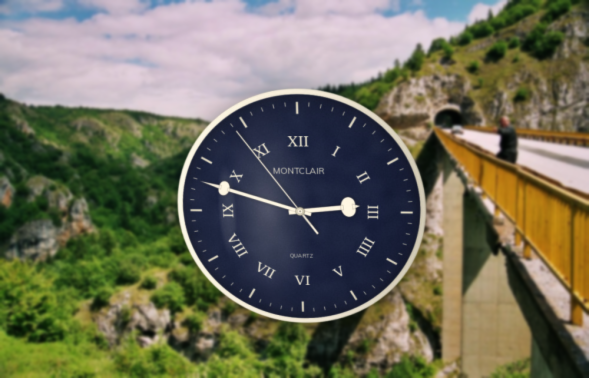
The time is 2:47:54
